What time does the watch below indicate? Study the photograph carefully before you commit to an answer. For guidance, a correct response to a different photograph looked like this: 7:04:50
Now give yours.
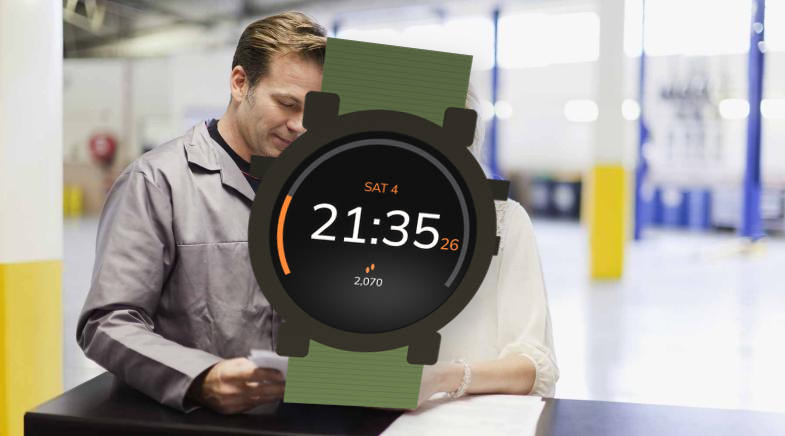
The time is 21:35:26
